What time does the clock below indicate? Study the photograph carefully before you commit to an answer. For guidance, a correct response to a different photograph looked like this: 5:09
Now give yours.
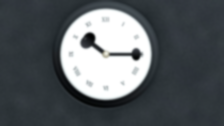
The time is 10:15
